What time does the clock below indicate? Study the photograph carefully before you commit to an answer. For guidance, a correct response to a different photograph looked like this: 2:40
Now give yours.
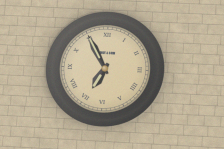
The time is 6:55
